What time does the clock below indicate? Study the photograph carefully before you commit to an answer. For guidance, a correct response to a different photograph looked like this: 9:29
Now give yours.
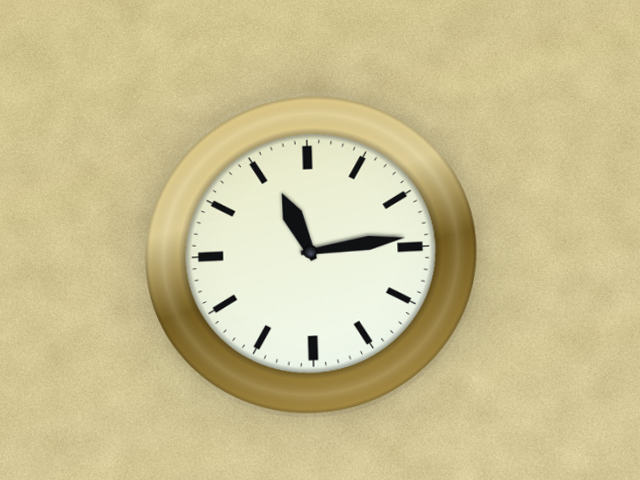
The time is 11:14
